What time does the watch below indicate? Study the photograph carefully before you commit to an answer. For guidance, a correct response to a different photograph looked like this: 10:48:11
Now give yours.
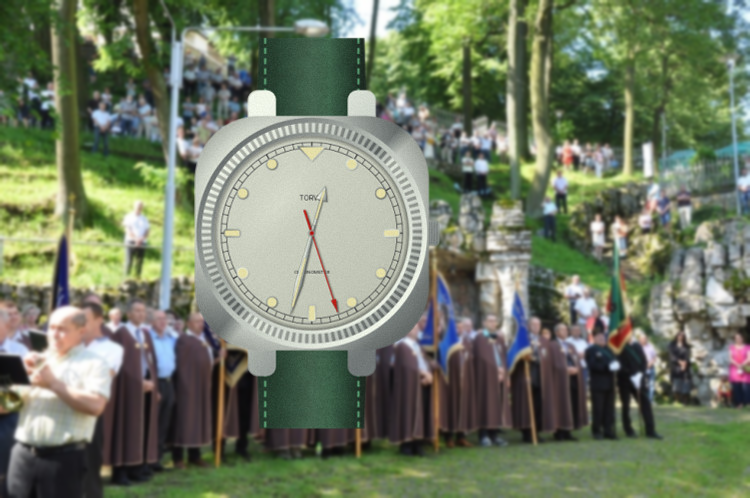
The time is 12:32:27
